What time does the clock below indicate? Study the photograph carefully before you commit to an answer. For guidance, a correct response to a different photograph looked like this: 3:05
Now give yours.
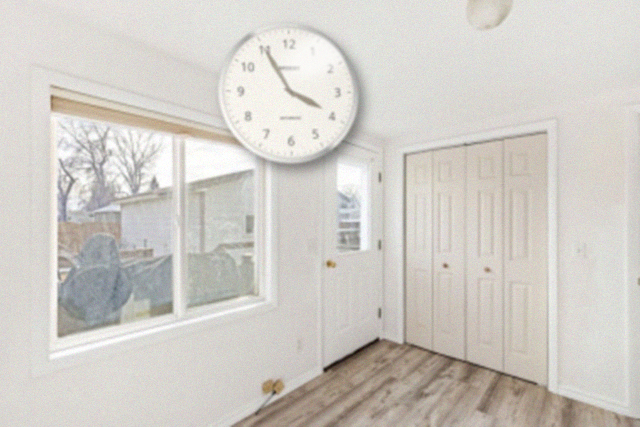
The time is 3:55
